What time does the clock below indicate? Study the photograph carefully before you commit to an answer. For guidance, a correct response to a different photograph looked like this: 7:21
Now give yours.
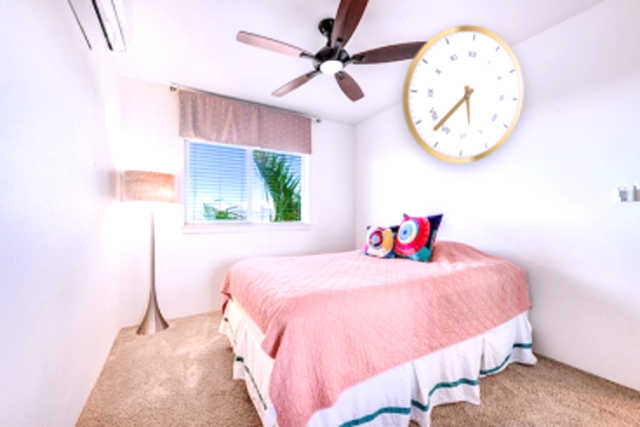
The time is 5:37
